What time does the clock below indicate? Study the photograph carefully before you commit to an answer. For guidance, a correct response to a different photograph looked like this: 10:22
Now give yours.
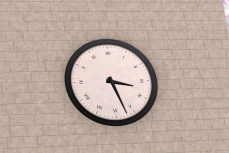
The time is 3:27
